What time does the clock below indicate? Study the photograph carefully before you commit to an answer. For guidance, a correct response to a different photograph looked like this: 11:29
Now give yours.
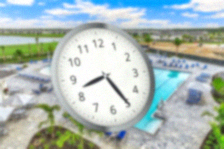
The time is 8:25
